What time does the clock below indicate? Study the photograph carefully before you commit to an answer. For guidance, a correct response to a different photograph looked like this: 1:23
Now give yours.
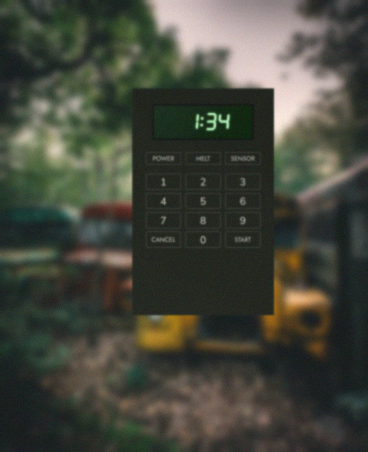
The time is 1:34
